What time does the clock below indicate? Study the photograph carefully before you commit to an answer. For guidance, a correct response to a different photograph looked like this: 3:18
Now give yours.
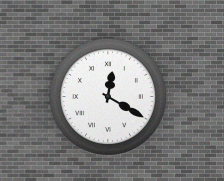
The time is 12:20
